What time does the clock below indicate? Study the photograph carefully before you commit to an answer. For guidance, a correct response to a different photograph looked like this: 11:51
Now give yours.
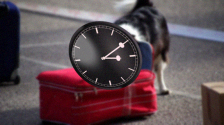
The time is 3:10
